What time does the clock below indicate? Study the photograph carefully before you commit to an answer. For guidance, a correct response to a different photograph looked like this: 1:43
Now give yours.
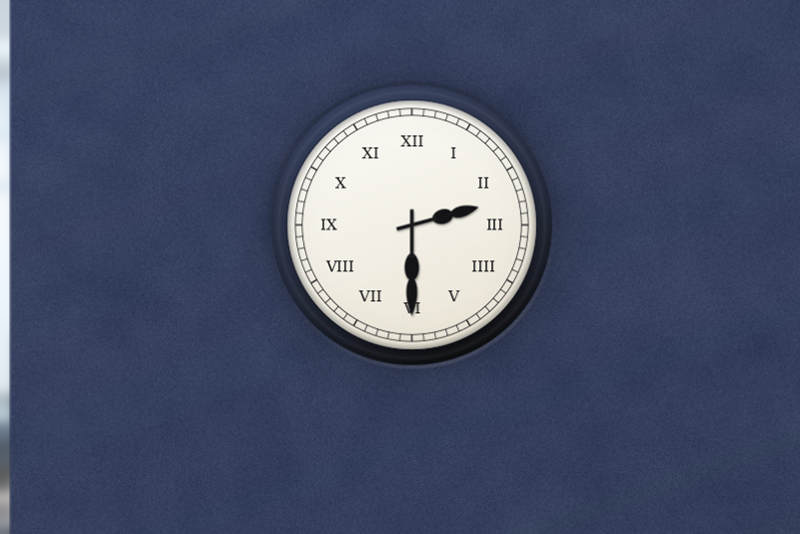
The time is 2:30
